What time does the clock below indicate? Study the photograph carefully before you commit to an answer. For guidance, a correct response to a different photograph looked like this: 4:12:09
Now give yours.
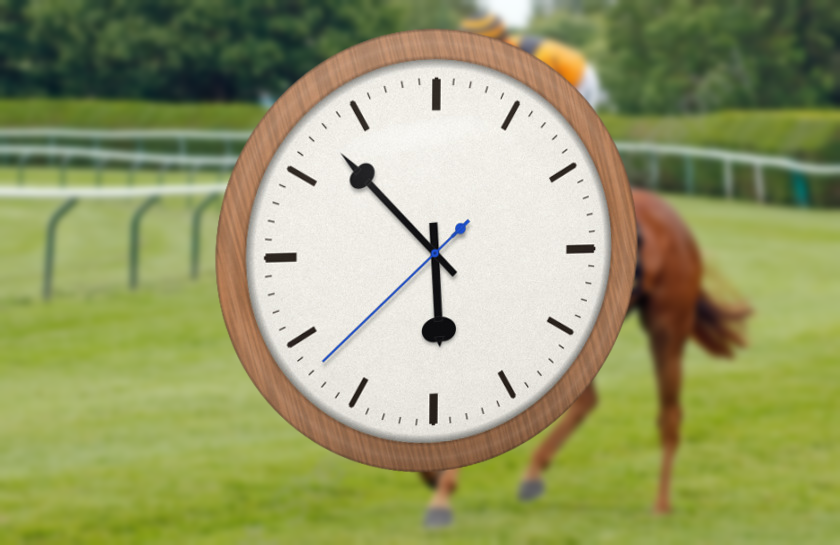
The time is 5:52:38
